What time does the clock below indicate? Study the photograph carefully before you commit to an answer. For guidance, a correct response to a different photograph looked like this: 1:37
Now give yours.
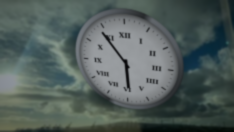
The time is 5:54
